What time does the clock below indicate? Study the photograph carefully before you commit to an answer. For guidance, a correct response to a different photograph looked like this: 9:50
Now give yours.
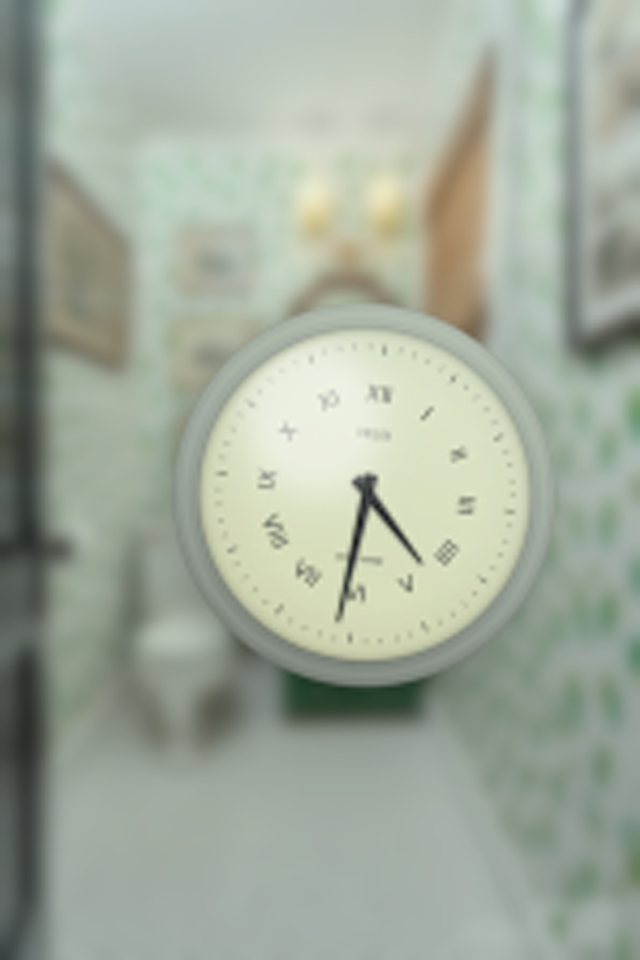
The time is 4:31
